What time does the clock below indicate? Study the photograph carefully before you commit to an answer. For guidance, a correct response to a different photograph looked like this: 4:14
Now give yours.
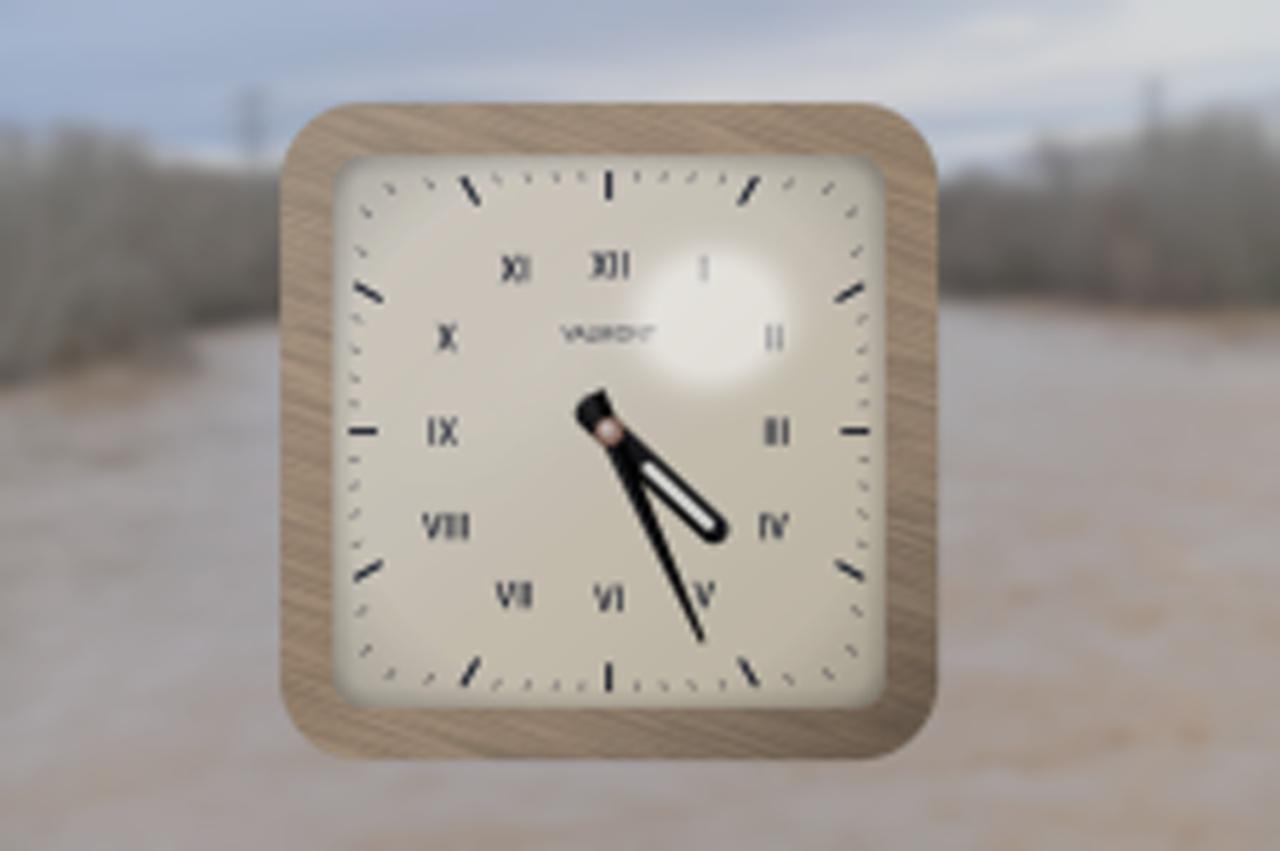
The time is 4:26
